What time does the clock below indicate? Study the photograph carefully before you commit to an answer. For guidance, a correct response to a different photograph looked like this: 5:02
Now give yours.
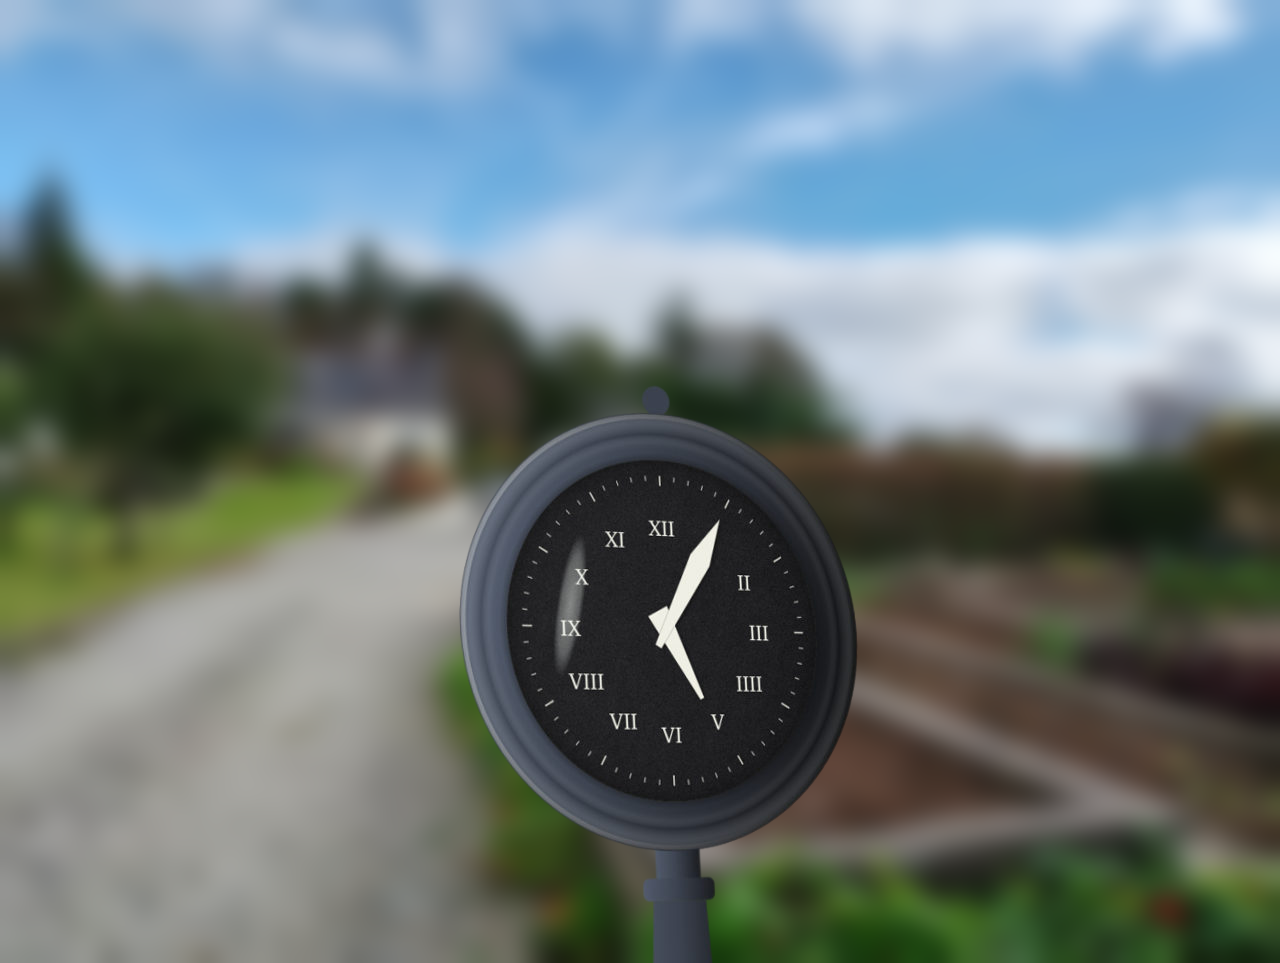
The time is 5:05
